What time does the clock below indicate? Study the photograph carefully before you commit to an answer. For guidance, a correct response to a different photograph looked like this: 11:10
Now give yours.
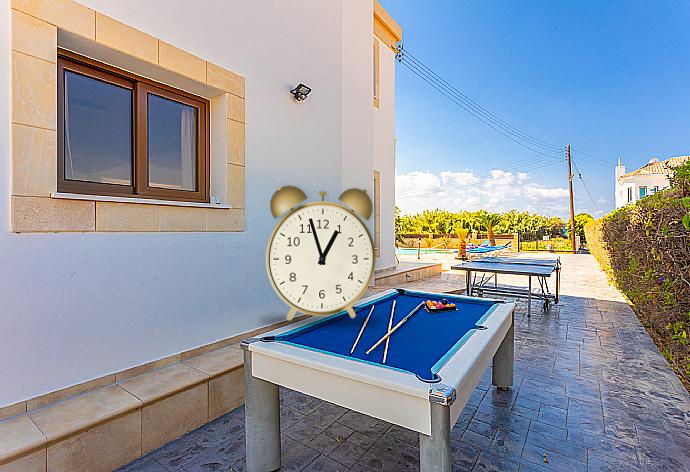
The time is 12:57
